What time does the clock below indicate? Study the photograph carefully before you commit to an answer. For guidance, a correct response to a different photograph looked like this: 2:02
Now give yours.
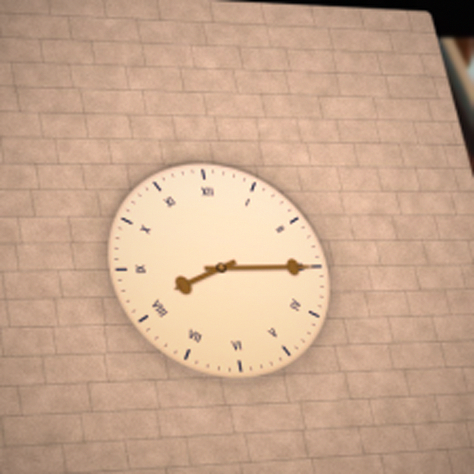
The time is 8:15
